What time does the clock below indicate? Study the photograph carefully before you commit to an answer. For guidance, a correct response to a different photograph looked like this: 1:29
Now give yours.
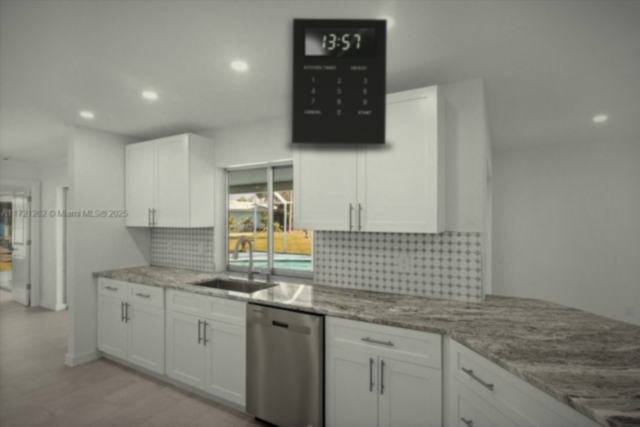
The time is 13:57
